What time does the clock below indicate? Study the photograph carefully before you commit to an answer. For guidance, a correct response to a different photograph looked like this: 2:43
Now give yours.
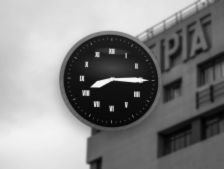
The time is 8:15
